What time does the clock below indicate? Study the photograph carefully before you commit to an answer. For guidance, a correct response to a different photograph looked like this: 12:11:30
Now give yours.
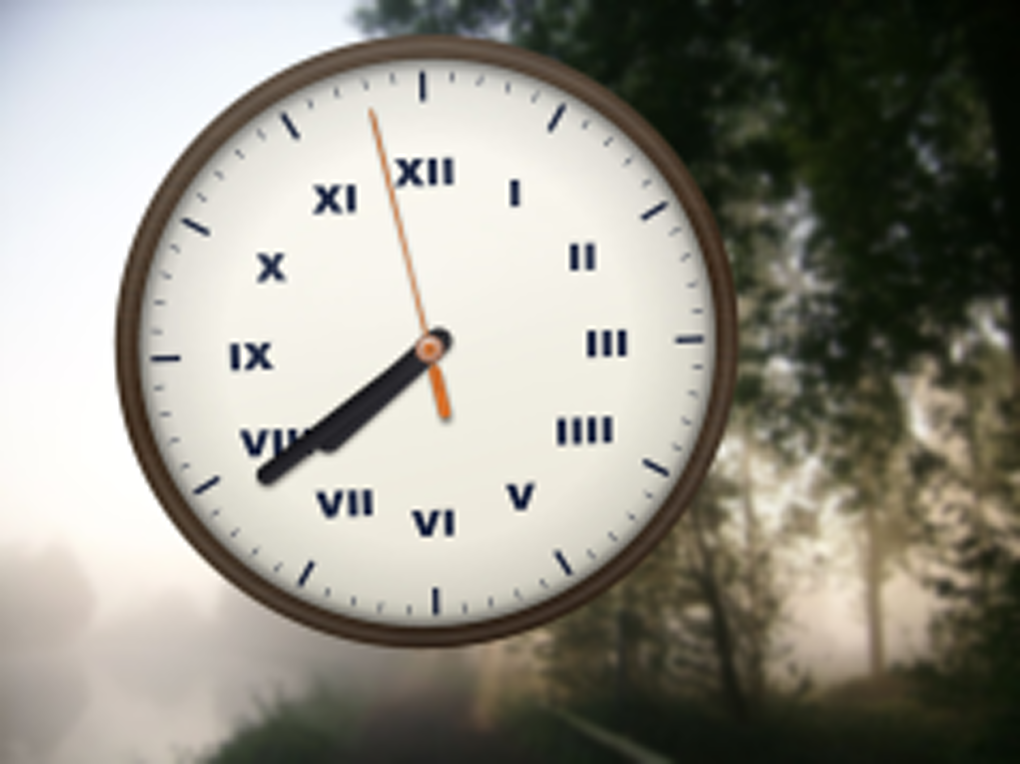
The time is 7:38:58
